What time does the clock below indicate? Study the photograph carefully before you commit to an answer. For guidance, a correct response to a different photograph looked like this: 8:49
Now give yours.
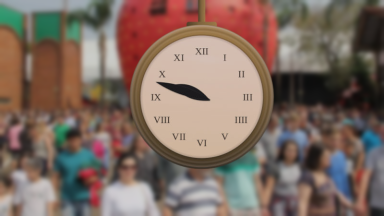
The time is 9:48
